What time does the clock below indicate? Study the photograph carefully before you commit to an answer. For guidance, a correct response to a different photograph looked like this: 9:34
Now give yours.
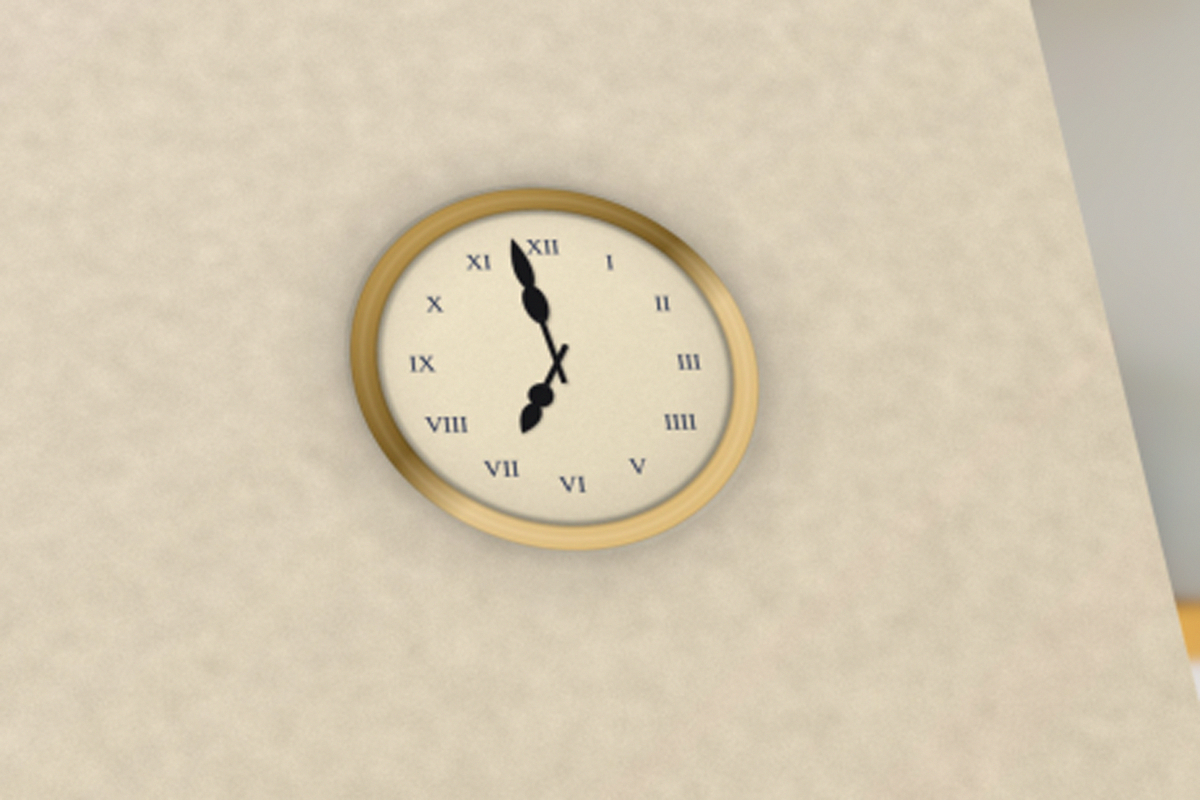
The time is 6:58
